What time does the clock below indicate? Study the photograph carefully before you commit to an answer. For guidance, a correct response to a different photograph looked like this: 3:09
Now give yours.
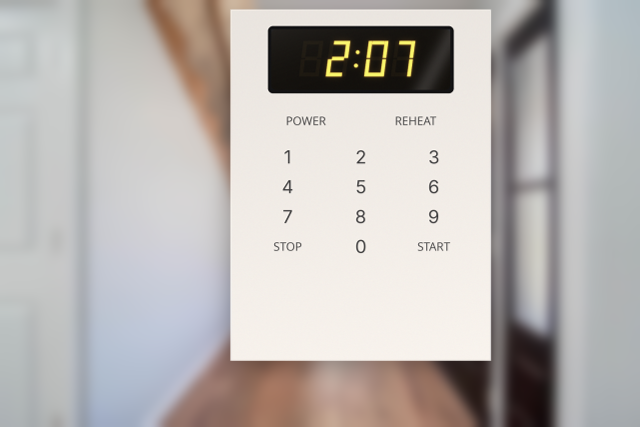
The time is 2:07
